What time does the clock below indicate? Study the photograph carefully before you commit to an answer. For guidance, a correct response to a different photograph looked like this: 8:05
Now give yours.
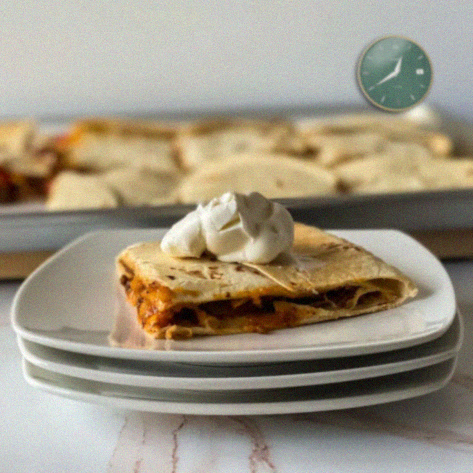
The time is 12:40
